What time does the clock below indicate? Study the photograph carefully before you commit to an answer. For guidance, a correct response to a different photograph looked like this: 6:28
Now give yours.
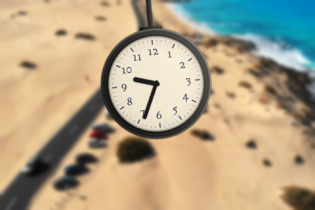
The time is 9:34
